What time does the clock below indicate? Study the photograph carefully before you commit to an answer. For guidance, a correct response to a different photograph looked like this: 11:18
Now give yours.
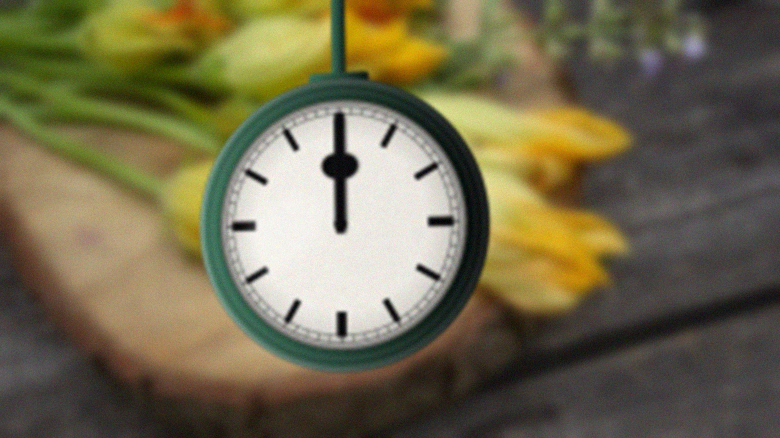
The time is 12:00
